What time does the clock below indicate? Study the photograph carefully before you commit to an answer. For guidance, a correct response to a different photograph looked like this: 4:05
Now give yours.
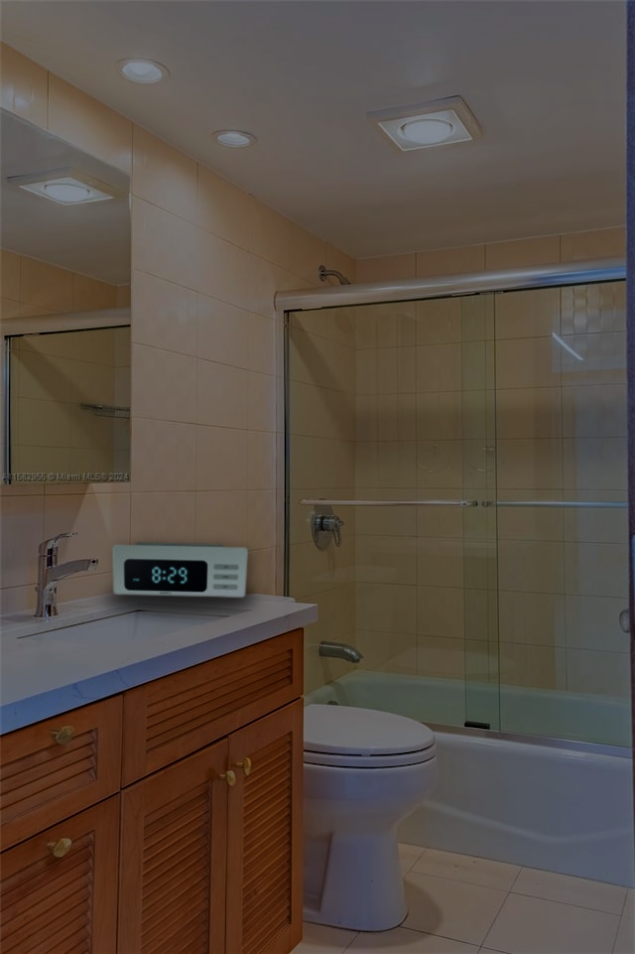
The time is 8:29
